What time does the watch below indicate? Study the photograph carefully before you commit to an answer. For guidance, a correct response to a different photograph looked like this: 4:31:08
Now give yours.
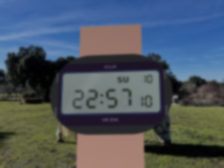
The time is 22:57:10
